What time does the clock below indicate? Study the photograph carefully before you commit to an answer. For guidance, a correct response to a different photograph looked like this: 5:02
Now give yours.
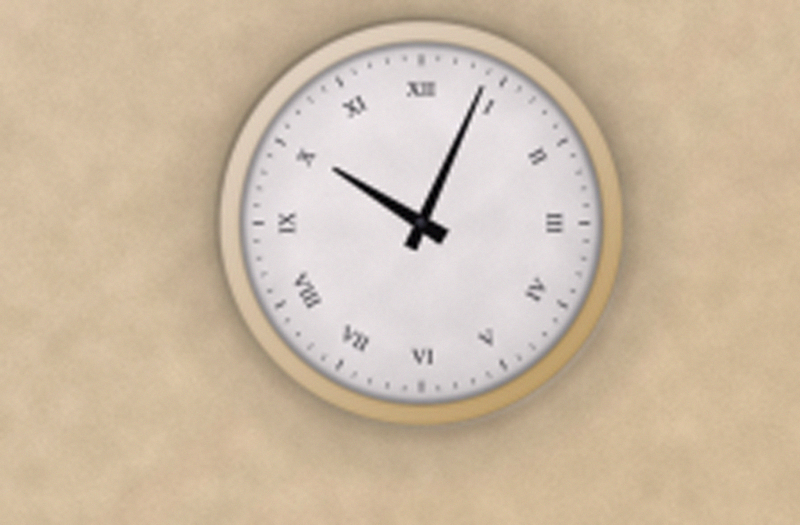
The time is 10:04
